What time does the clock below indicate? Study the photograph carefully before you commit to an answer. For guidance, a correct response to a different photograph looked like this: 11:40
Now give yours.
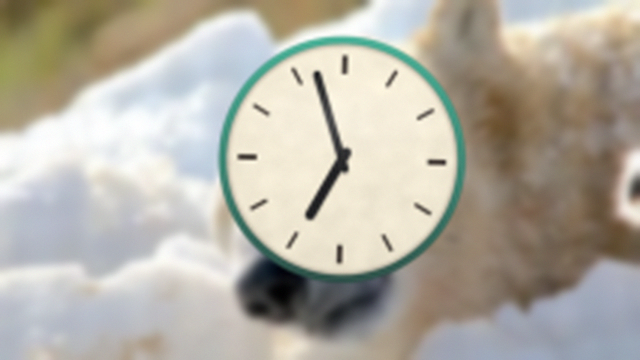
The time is 6:57
